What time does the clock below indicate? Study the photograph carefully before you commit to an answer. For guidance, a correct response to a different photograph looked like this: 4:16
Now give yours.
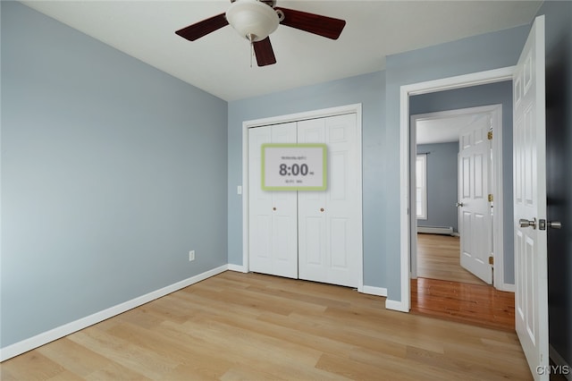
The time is 8:00
